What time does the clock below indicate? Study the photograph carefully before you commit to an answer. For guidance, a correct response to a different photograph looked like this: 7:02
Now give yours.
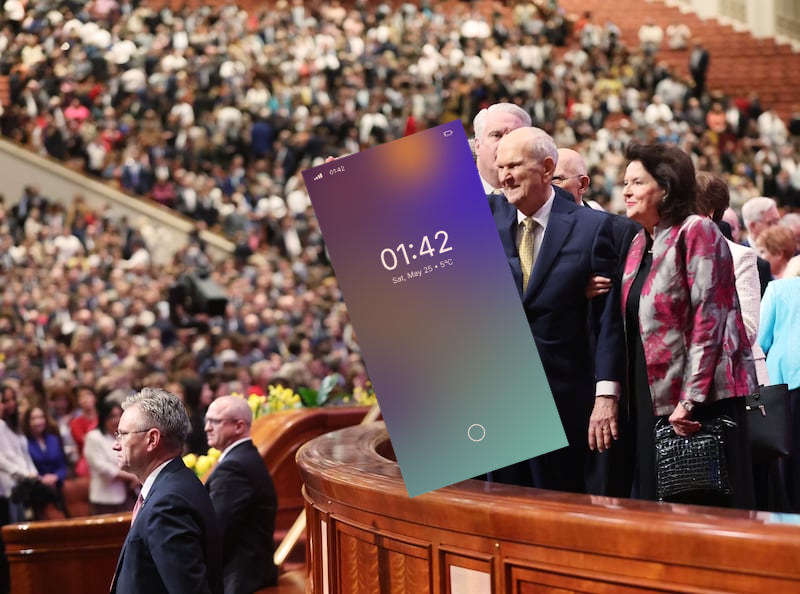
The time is 1:42
